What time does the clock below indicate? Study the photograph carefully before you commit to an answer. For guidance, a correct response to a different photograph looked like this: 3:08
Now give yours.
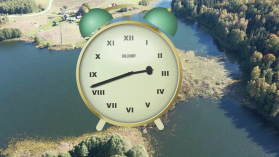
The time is 2:42
